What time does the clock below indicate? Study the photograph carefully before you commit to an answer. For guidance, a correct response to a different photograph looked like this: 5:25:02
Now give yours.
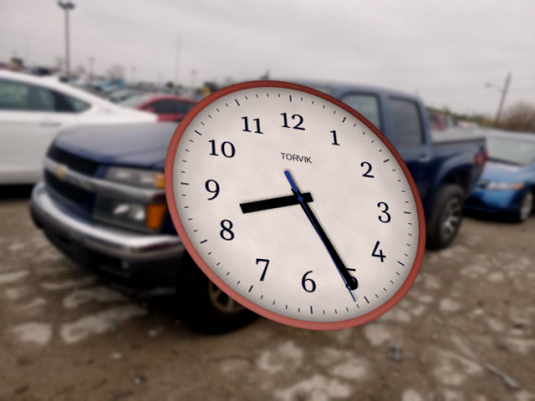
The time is 8:25:26
